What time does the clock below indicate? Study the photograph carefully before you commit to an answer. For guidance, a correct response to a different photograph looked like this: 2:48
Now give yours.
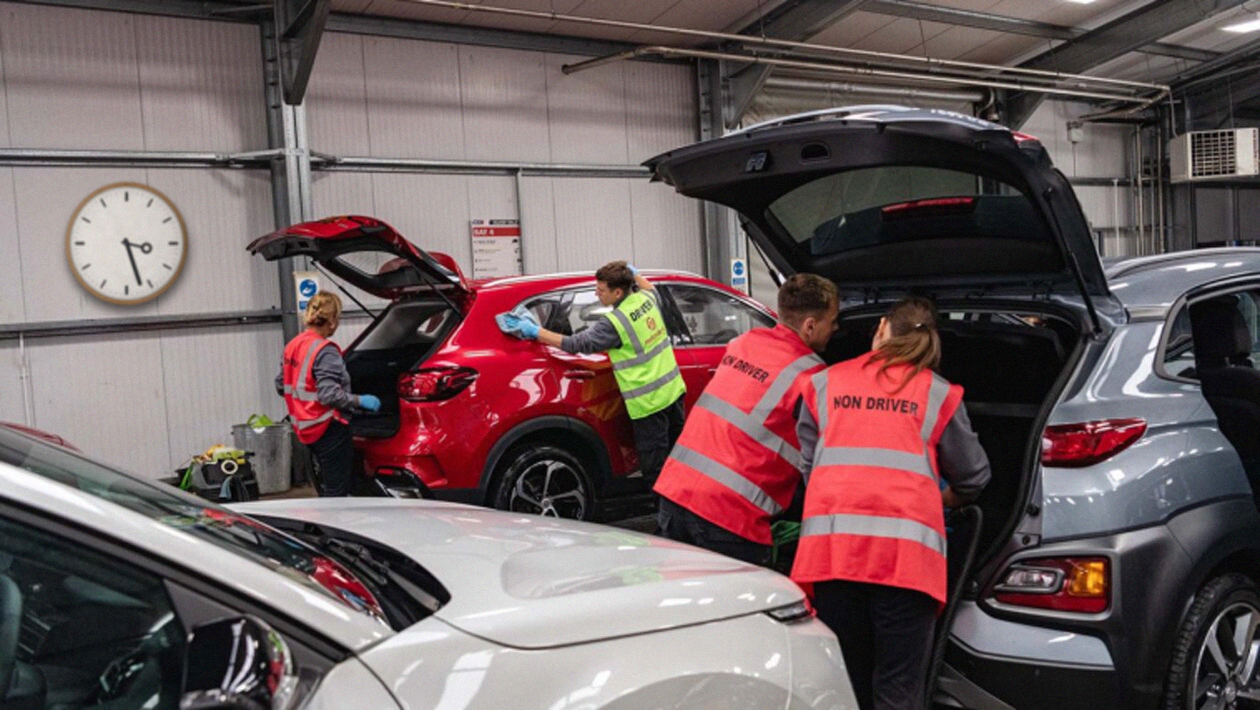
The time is 3:27
